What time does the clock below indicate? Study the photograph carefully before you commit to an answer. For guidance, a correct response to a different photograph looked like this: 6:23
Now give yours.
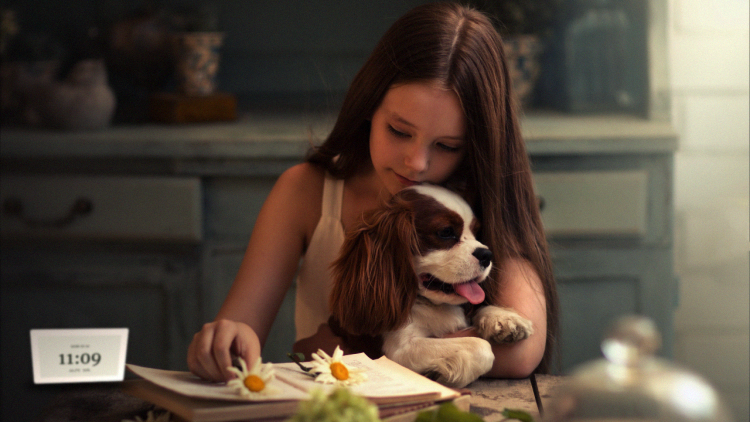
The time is 11:09
